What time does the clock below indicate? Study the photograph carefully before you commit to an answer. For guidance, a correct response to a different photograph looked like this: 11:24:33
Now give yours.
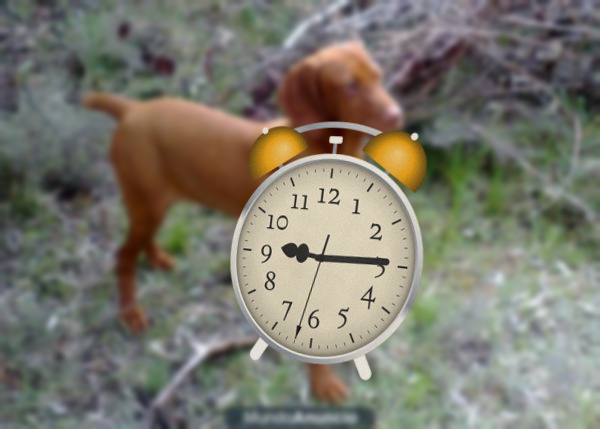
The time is 9:14:32
